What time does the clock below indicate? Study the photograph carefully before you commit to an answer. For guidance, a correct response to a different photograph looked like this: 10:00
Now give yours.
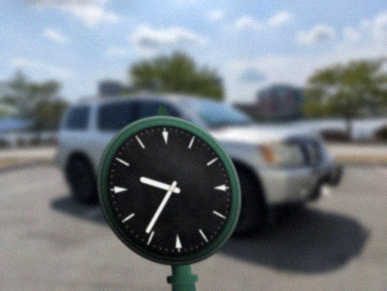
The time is 9:36
